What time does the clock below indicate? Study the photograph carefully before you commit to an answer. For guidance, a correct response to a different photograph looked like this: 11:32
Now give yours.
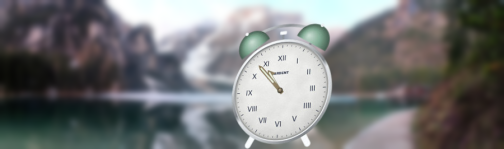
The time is 10:53
